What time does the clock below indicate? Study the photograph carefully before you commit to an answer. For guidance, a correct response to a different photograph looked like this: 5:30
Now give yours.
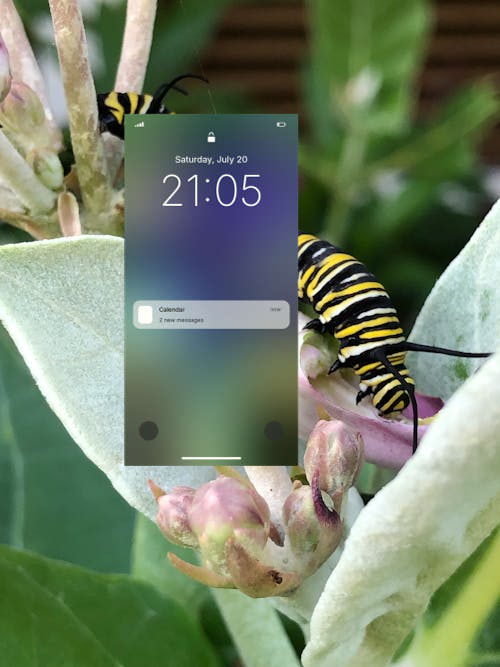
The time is 21:05
